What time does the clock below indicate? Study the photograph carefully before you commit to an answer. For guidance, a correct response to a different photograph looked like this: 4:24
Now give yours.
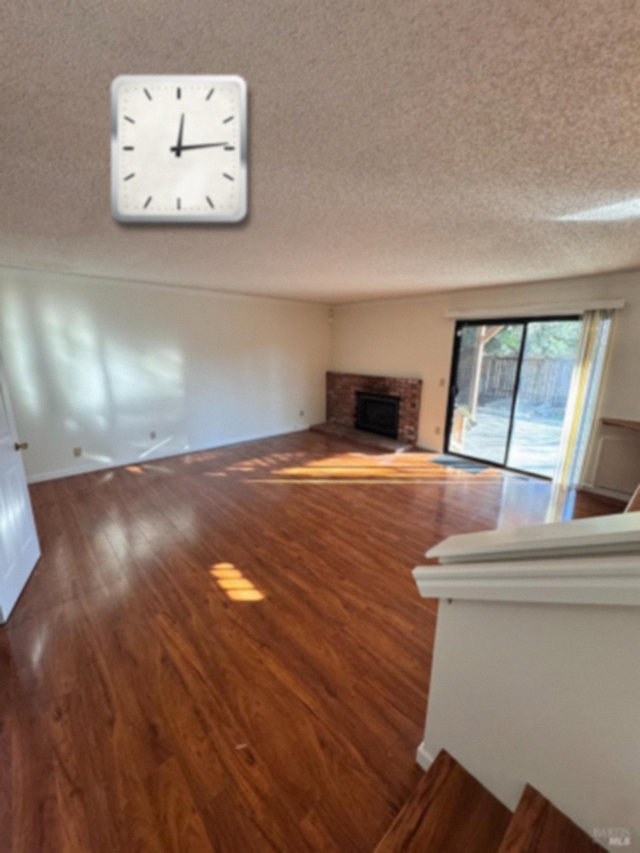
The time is 12:14
